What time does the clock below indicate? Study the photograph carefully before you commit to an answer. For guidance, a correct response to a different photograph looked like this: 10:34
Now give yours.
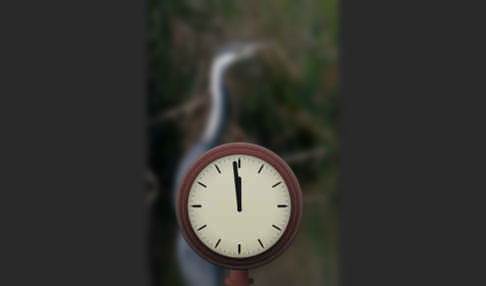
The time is 11:59
